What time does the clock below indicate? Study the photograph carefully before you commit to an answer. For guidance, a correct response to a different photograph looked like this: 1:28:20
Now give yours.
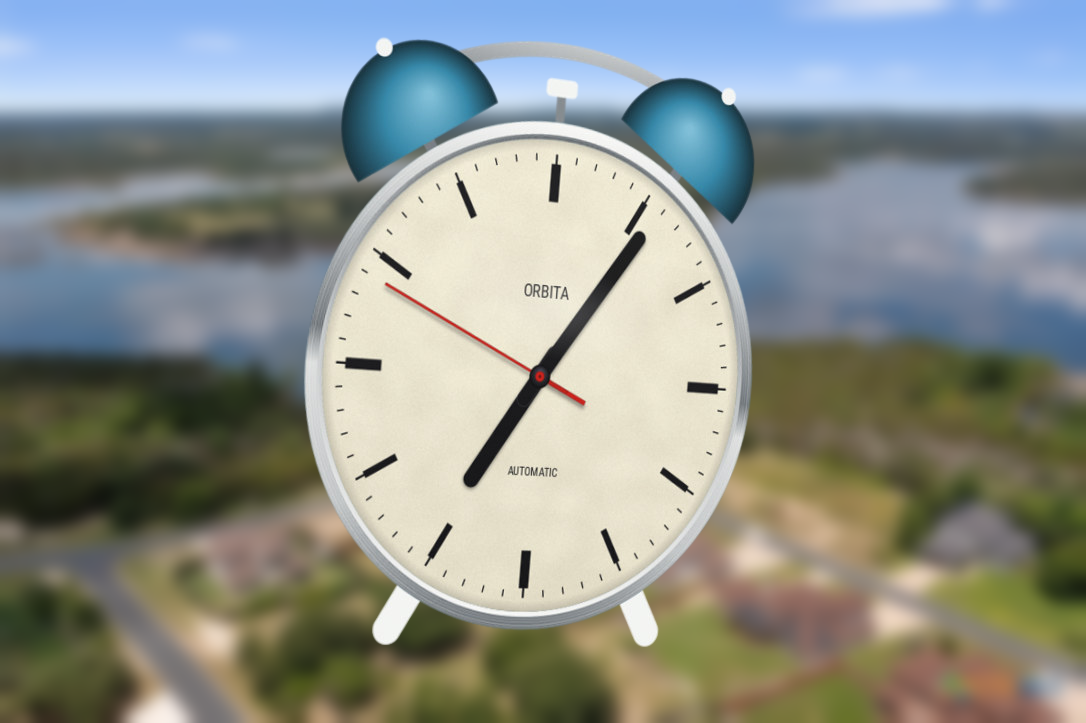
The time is 7:05:49
